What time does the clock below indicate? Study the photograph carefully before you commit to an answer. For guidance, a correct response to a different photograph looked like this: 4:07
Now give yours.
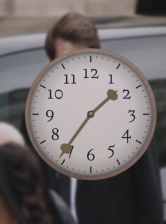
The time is 1:36
